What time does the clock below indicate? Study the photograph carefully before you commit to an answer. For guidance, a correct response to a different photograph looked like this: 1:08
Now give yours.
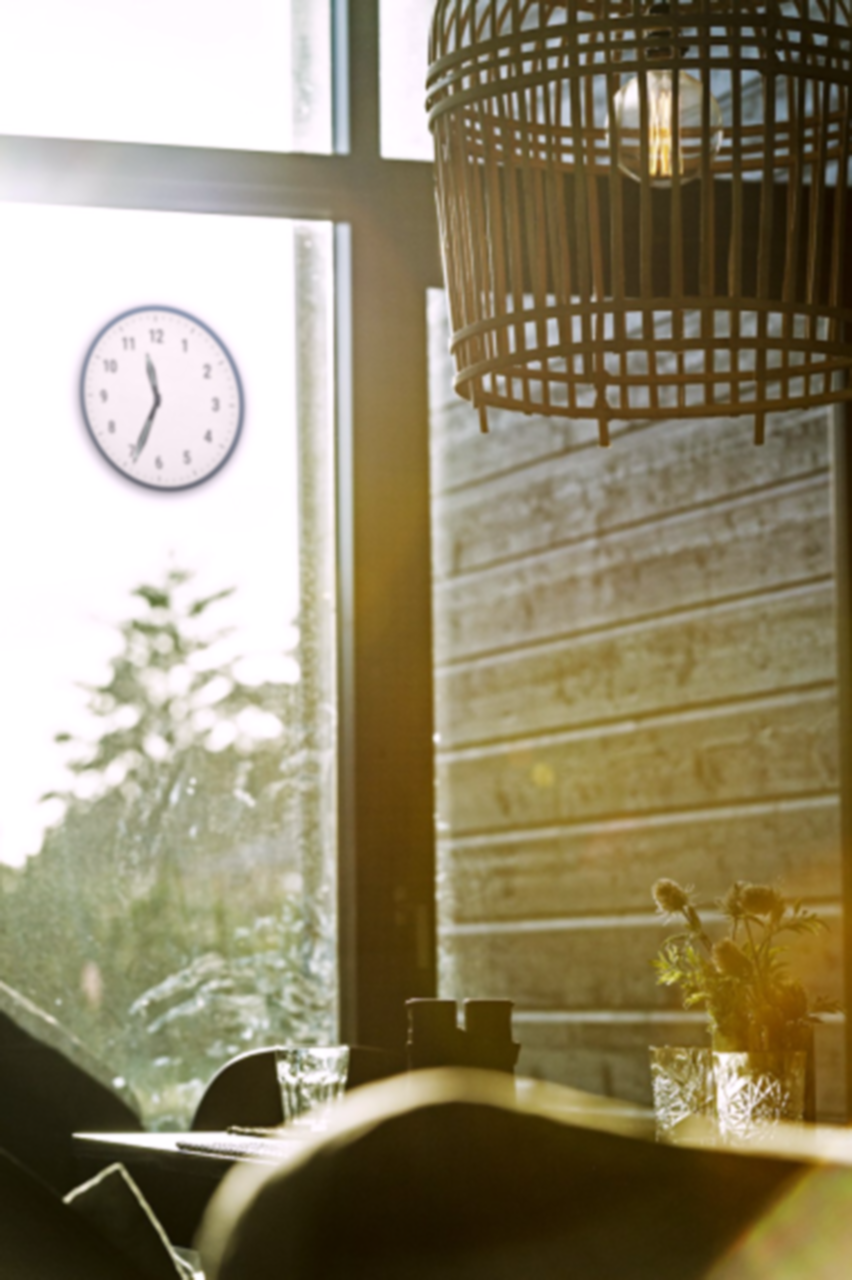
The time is 11:34
